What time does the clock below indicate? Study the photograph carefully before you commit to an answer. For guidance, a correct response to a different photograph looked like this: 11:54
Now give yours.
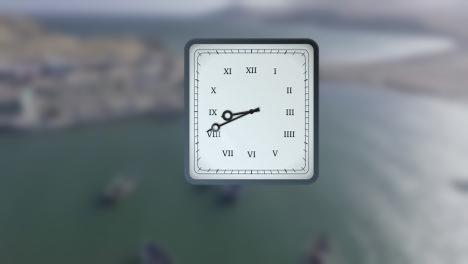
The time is 8:41
